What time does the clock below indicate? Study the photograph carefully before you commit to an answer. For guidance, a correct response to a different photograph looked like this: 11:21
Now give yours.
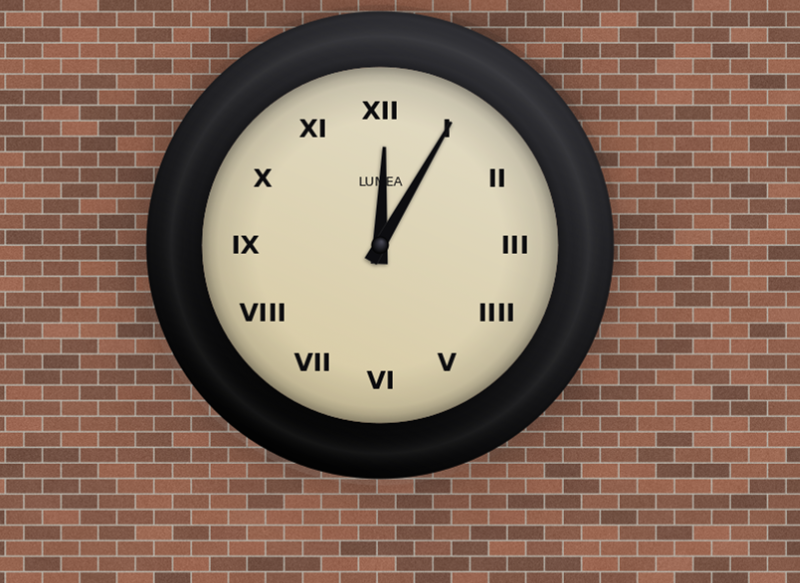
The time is 12:05
